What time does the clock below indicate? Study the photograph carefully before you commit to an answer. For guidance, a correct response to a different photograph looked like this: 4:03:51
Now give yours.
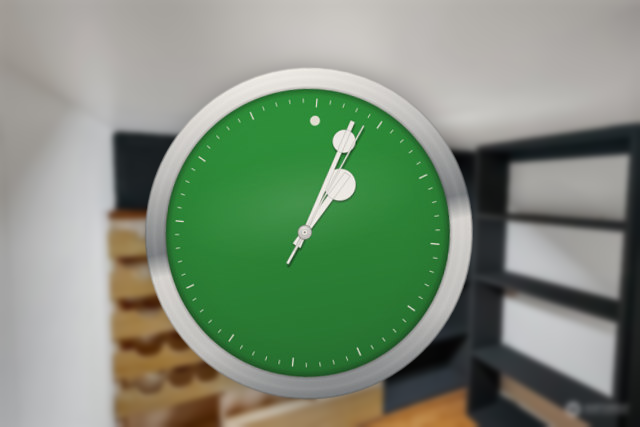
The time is 1:03:04
